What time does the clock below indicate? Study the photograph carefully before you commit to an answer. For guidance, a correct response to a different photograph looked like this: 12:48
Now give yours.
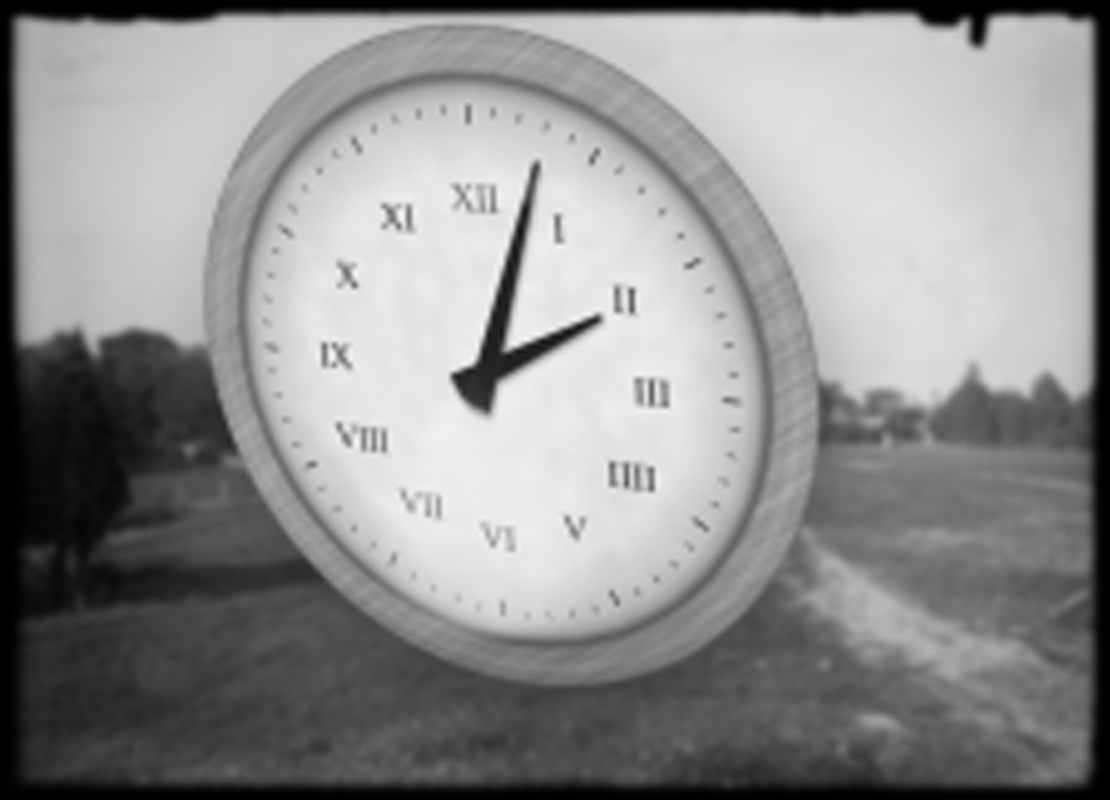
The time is 2:03
